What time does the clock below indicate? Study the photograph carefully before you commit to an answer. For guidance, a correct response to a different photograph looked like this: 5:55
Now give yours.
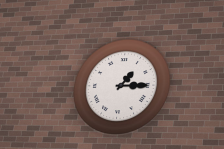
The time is 1:15
